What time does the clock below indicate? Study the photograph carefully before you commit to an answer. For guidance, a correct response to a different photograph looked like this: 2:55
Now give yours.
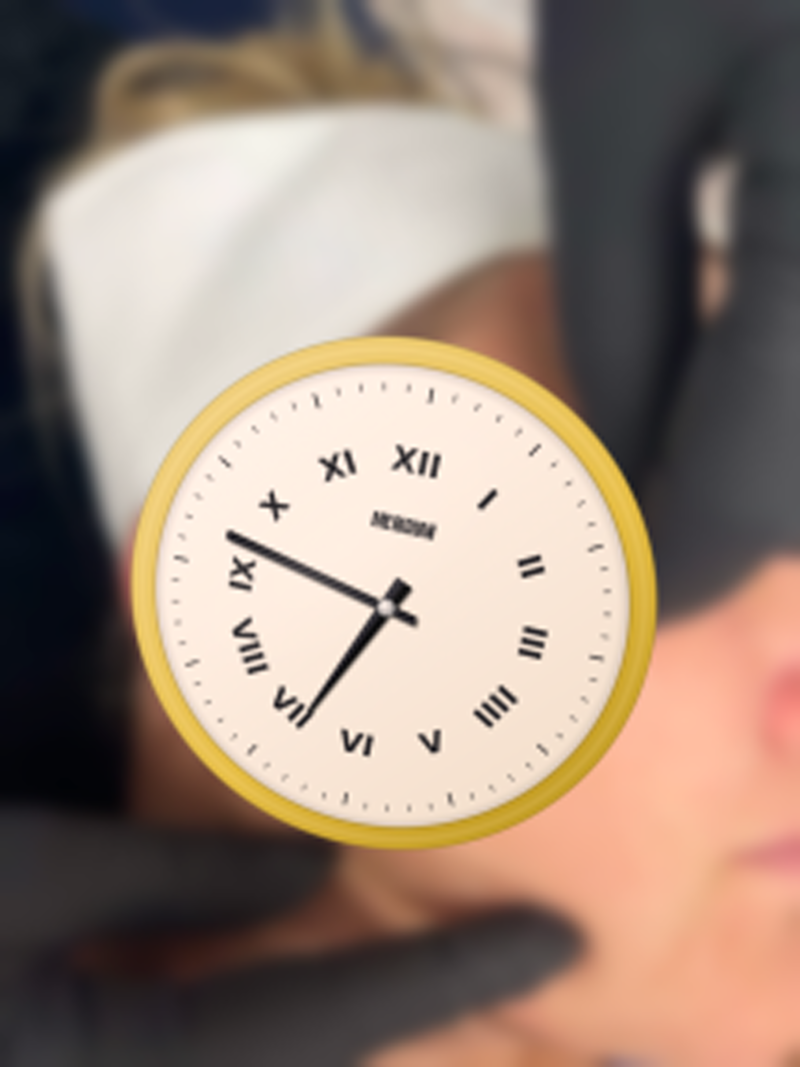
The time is 6:47
